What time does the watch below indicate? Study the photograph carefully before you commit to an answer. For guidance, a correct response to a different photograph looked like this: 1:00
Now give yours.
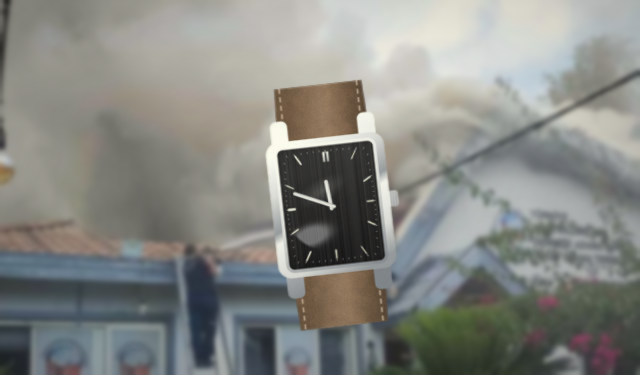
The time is 11:49
